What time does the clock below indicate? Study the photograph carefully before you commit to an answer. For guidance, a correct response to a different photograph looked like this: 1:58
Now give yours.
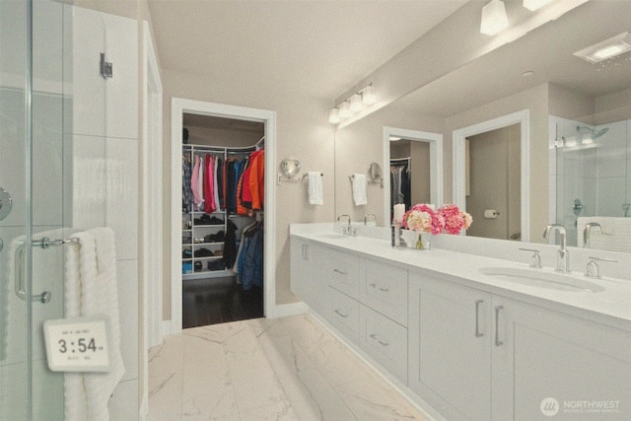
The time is 3:54
